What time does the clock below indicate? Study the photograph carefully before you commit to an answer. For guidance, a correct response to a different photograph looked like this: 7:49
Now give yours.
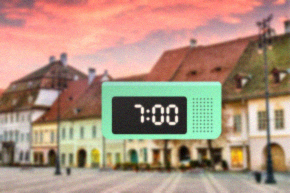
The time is 7:00
